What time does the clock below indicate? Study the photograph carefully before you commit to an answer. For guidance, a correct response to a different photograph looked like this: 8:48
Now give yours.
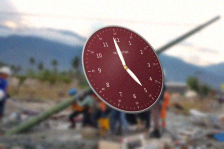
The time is 4:59
